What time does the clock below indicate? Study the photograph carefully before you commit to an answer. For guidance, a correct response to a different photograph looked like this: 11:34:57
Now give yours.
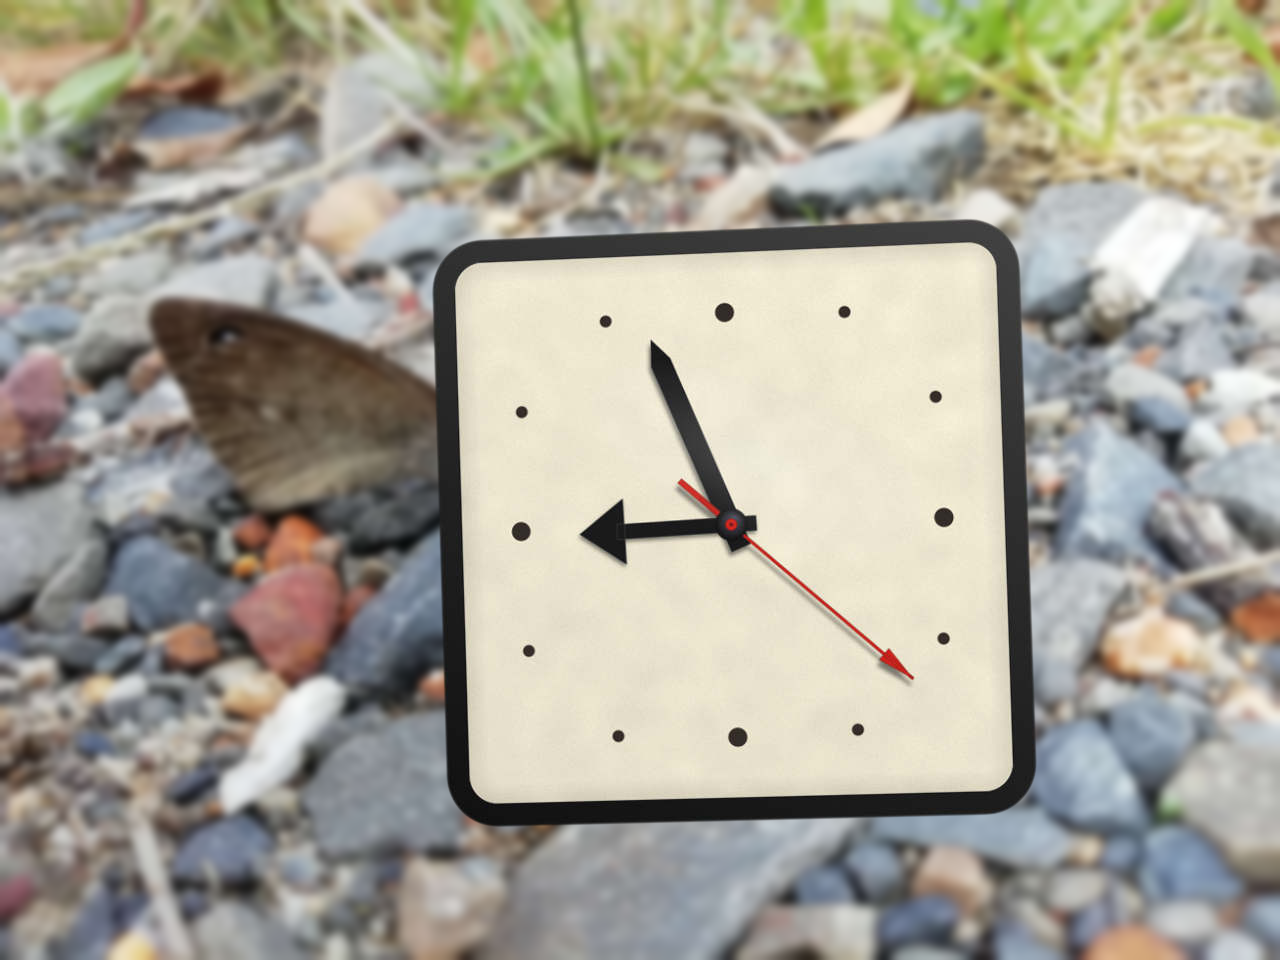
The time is 8:56:22
